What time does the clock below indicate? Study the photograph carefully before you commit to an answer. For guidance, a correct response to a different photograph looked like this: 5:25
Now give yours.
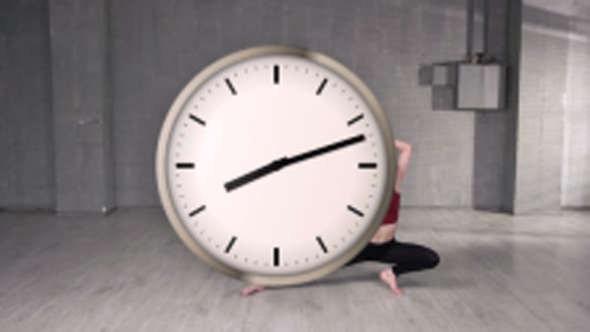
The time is 8:12
